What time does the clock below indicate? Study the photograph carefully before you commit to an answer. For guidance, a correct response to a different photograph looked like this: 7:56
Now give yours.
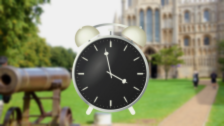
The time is 3:58
